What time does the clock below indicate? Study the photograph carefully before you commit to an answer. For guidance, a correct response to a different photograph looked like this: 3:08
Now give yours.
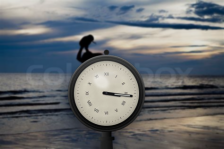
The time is 3:16
